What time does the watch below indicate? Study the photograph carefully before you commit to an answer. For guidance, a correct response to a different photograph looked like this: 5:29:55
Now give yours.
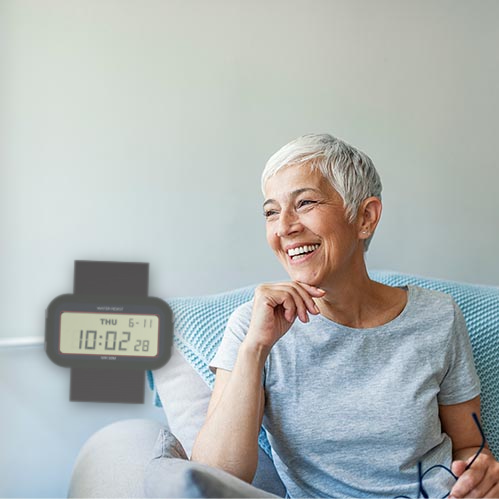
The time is 10:02:28
